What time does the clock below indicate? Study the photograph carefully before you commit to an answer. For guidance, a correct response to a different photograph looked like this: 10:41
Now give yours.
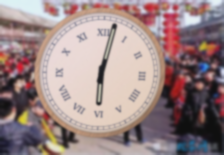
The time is 6:02
